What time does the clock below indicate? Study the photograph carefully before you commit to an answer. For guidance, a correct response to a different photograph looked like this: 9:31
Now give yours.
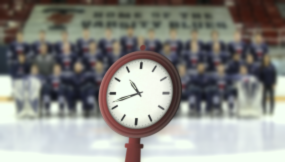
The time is 10:42
